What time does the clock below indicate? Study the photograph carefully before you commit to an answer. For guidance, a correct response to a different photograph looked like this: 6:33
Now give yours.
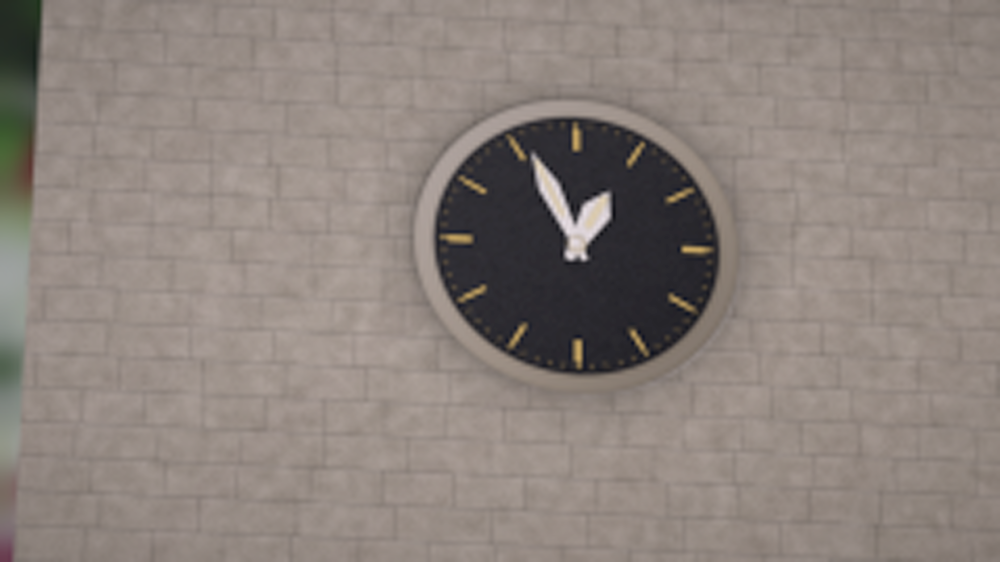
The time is 12:56
